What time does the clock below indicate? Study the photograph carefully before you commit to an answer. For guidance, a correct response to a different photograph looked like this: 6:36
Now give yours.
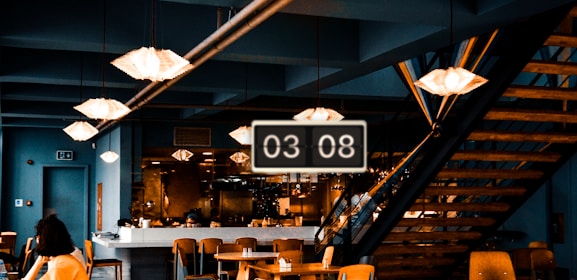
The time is 3:08
